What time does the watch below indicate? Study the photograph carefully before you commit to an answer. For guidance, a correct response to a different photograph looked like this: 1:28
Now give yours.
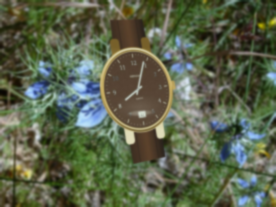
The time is 8:04
